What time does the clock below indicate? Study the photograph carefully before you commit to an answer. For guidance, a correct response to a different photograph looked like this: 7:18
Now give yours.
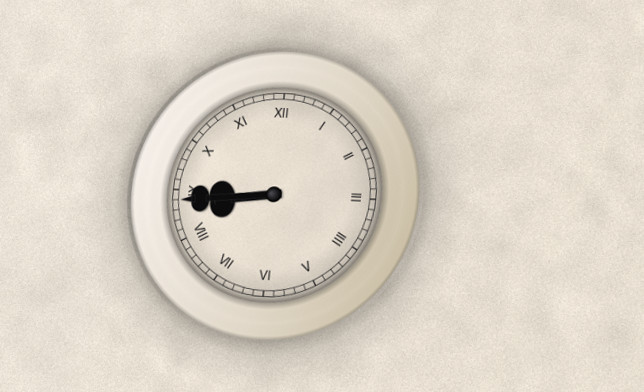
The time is 8:44
